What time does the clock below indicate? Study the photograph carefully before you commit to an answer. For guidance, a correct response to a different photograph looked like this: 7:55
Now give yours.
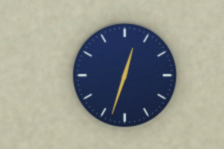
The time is 12:33
